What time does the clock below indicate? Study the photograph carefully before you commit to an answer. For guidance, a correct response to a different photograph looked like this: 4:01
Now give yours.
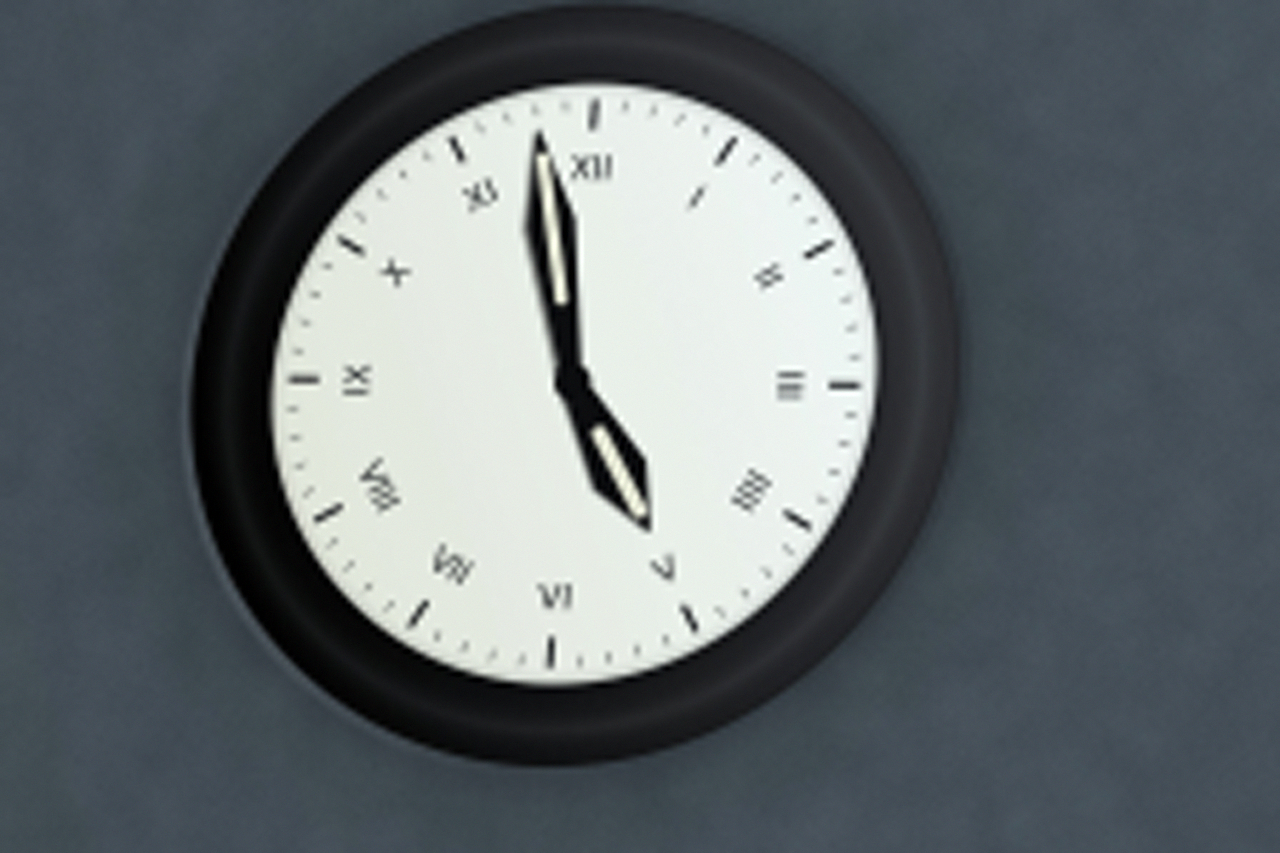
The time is 4:58
